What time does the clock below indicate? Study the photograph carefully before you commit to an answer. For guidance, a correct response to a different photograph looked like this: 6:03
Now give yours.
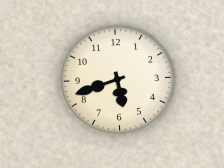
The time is 5:42
